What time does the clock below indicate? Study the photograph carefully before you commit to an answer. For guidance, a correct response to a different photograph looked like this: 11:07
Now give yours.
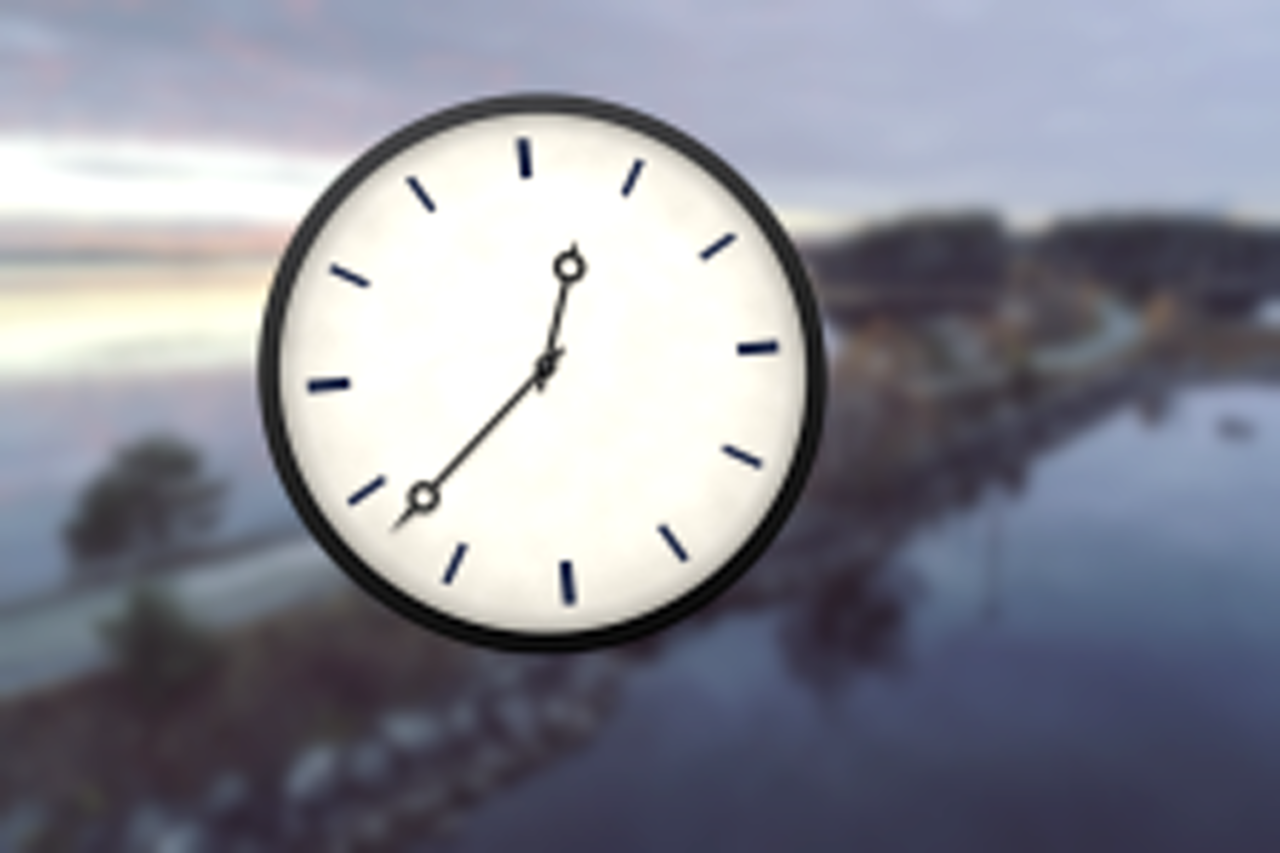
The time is 12:38
